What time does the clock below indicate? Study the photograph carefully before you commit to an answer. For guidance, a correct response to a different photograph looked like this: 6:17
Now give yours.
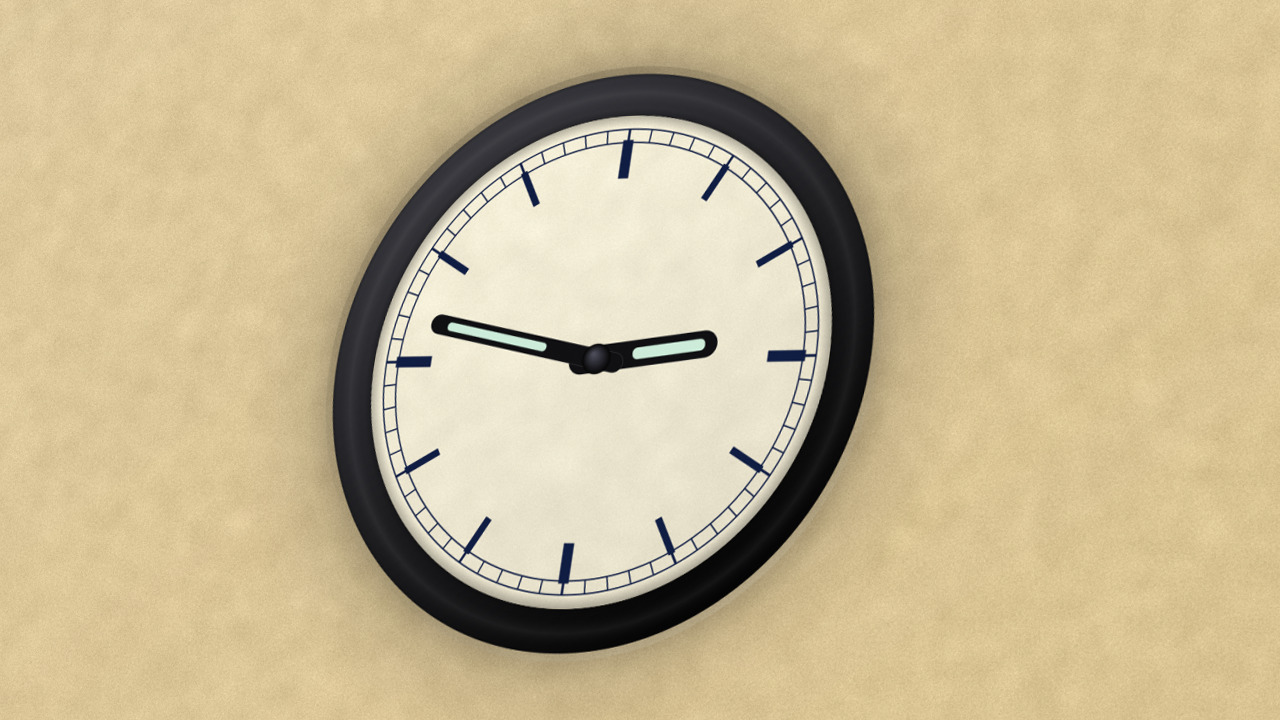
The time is 2:47
